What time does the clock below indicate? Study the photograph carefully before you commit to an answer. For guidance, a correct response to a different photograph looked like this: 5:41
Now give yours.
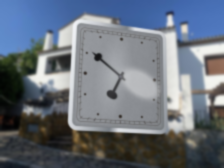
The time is 6:51
